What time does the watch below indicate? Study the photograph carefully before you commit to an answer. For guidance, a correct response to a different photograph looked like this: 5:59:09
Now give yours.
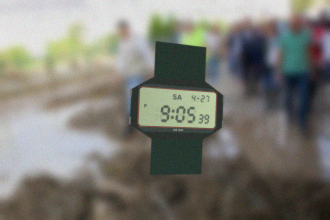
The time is 9:05:39
